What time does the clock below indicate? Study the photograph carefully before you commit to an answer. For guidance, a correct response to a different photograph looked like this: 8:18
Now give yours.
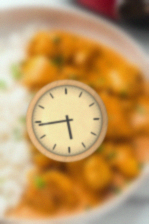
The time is 5:44
